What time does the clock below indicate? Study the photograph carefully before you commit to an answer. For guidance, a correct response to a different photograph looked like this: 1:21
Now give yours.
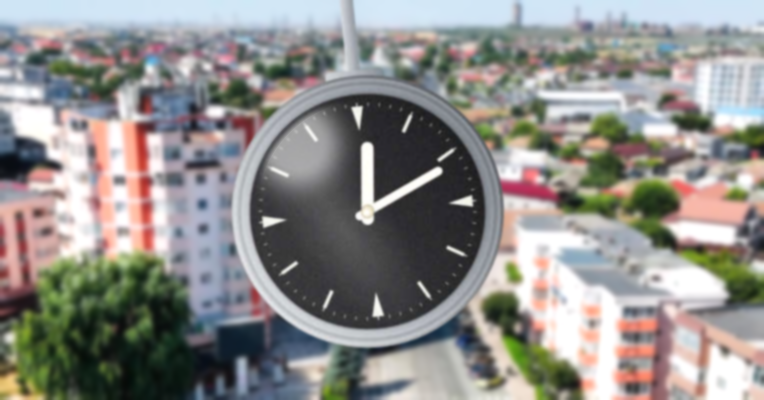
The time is 12:11
